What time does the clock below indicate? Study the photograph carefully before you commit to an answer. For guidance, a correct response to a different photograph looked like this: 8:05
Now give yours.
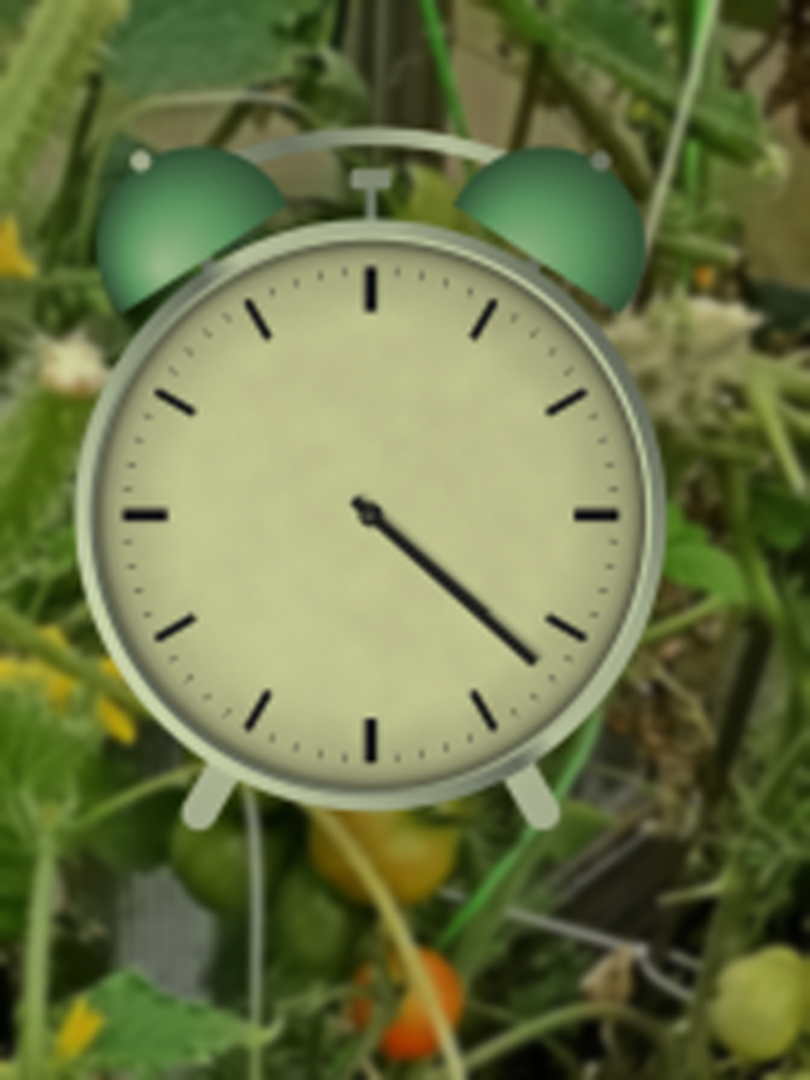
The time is 4:22
